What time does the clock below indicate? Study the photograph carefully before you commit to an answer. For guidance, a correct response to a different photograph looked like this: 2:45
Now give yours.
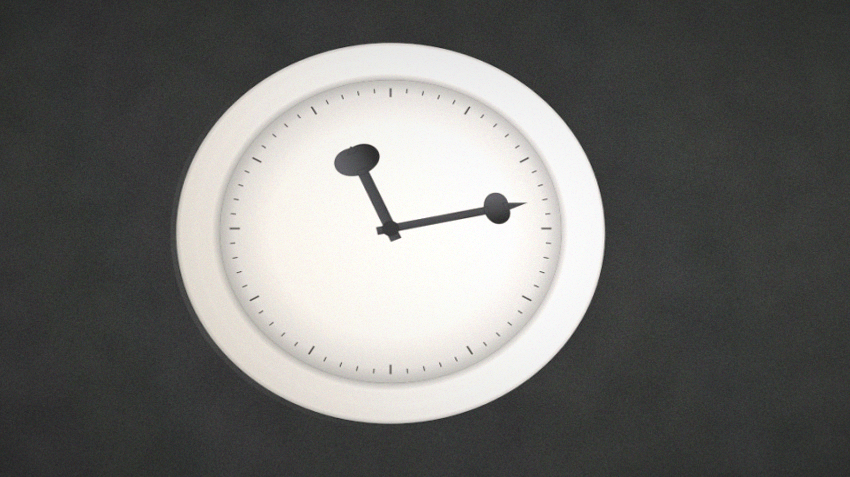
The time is 11:13
